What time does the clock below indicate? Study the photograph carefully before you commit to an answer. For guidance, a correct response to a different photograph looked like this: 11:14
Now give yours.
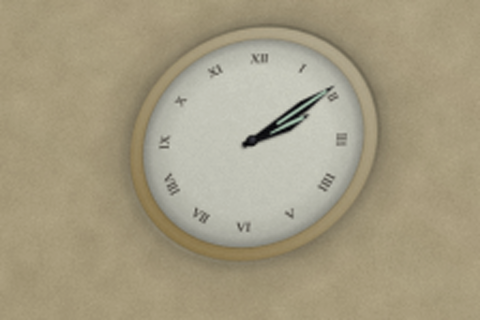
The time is 2:09
